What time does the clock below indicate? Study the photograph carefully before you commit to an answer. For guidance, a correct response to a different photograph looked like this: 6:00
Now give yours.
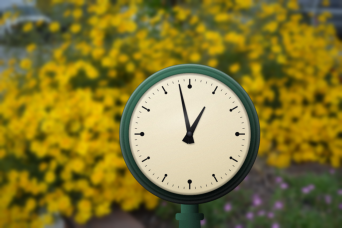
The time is 12:58
